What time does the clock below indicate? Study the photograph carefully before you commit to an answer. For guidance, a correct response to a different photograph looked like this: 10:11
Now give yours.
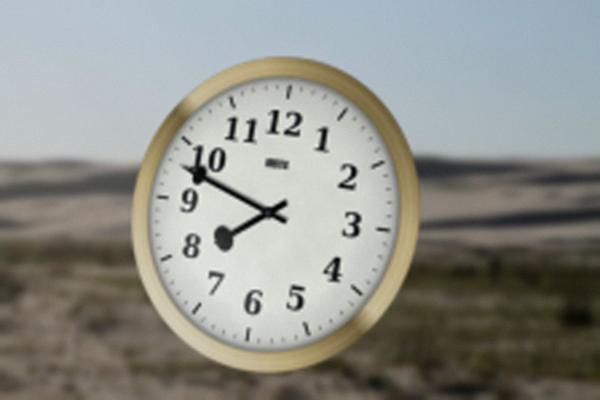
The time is 7:48
